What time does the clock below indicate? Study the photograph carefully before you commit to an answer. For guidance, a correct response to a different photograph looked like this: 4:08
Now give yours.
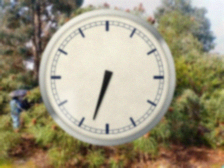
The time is 6:33
